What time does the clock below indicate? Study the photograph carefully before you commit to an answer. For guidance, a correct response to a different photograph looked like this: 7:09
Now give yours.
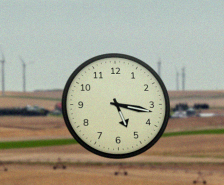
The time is 5:17
